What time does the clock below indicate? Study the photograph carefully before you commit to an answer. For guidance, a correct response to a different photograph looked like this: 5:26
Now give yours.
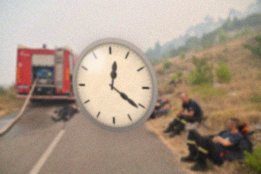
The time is 12:21
